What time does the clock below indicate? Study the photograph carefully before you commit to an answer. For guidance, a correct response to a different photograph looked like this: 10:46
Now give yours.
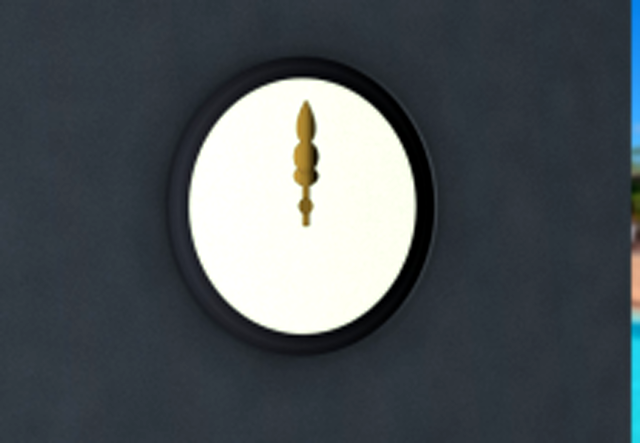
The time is 12:00
